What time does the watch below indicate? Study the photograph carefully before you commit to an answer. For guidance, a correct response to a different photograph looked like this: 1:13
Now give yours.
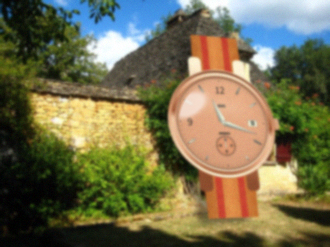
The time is 11:18
